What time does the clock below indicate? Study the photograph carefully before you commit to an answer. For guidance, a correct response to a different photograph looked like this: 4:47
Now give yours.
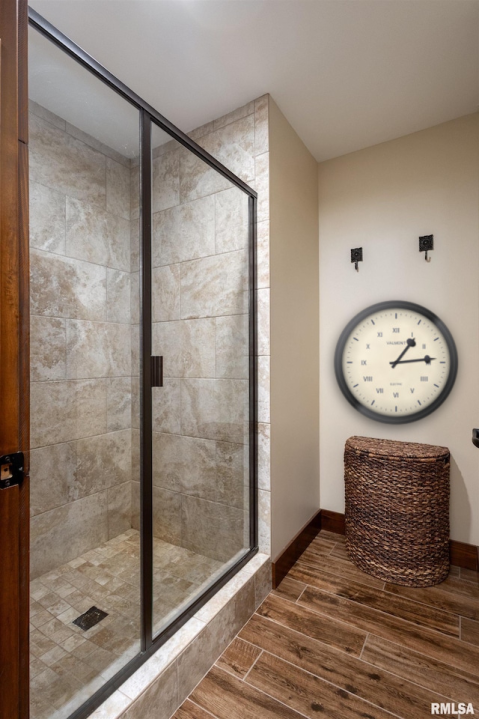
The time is 1:14
